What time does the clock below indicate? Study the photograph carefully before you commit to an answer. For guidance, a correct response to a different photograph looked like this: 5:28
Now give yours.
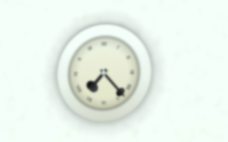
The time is 7:23
